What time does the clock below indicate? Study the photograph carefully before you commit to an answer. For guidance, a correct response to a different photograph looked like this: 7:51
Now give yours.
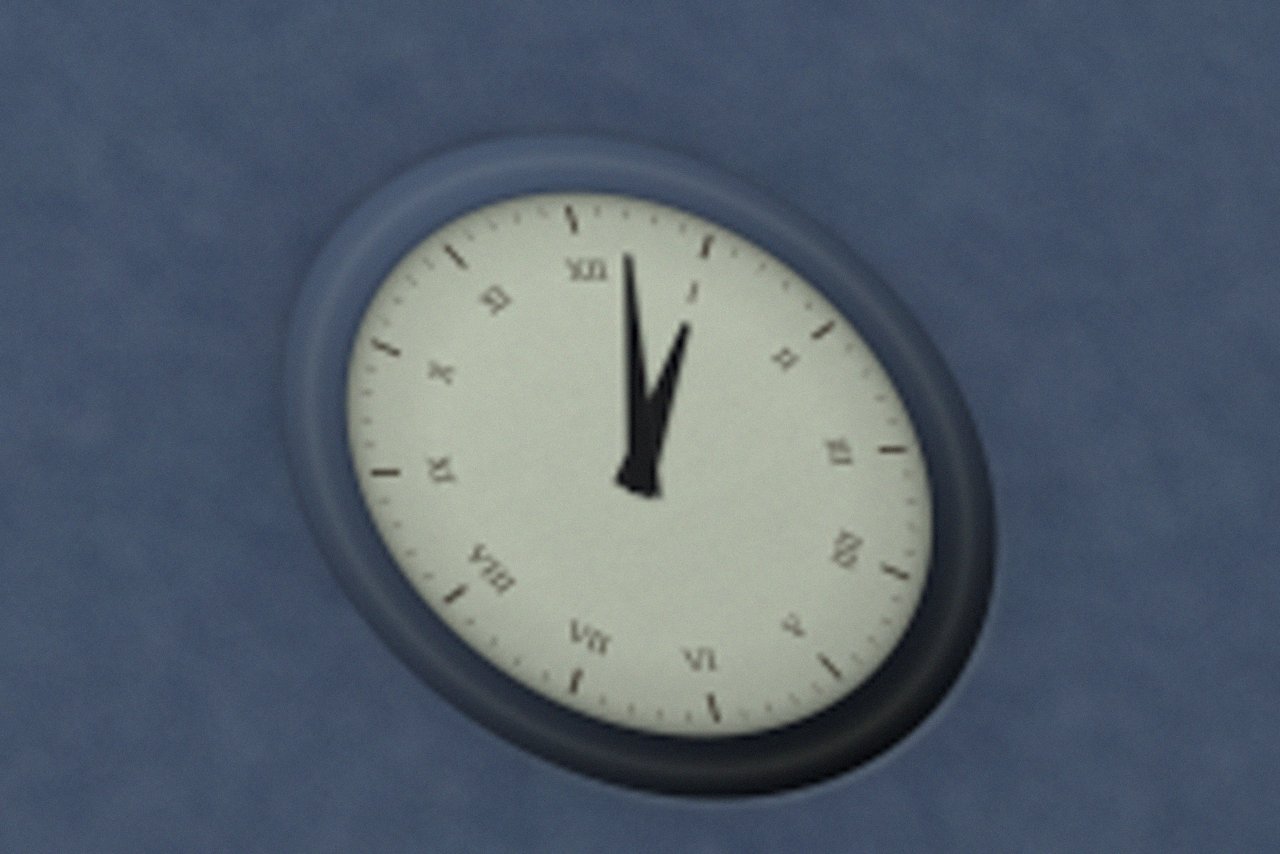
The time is 1:02
